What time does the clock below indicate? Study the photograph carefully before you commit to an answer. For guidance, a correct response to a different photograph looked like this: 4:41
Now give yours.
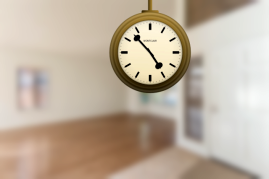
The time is 4:53
